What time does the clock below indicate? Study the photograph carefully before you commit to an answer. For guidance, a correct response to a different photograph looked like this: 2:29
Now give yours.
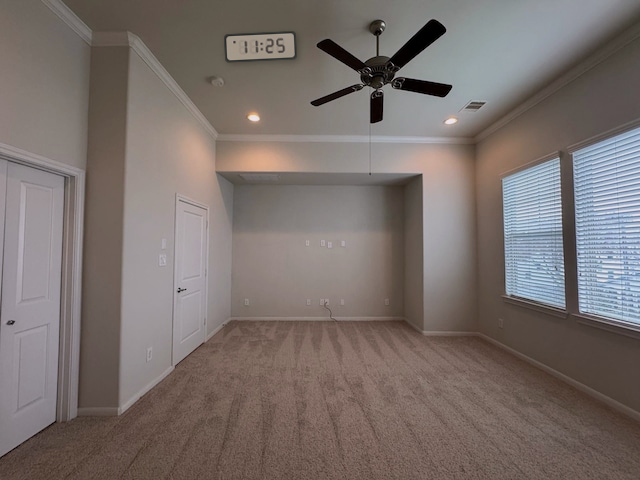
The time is 11:25
